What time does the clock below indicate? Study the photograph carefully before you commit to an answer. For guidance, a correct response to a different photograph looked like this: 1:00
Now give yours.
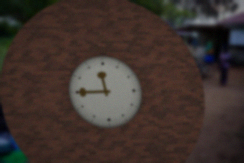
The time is 11:45
